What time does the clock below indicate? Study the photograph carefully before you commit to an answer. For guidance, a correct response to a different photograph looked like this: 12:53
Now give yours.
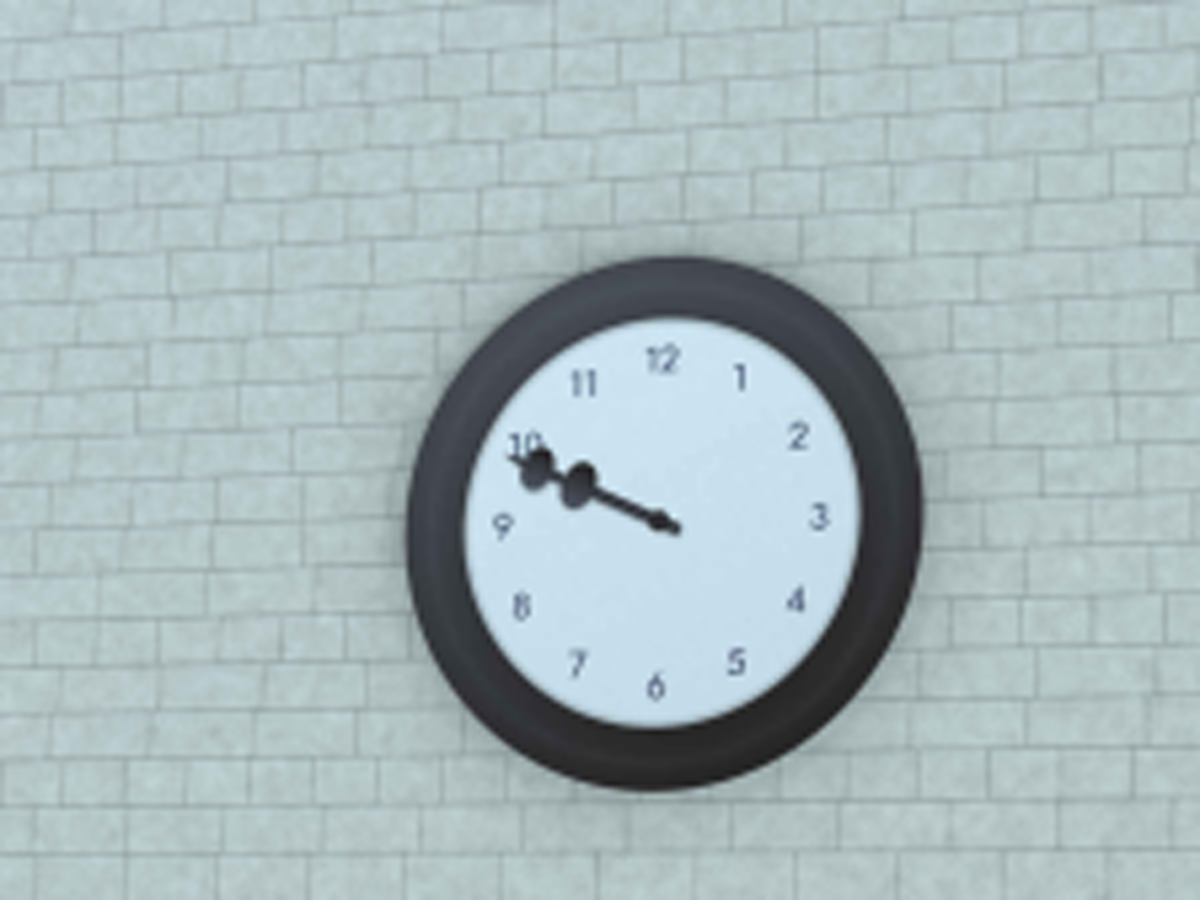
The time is 9:49
